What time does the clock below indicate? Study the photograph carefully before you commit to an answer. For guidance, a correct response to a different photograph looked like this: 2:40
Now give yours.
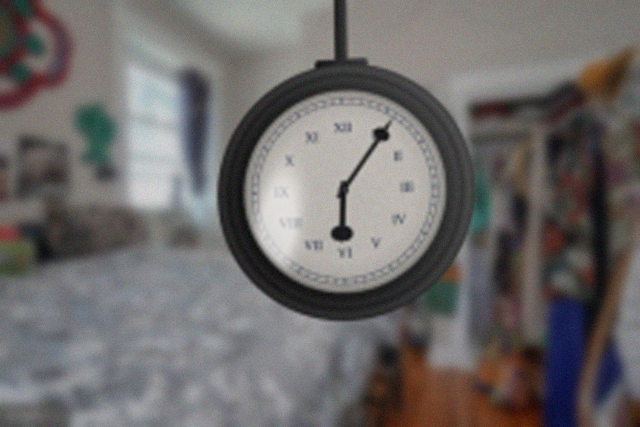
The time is 6:06
